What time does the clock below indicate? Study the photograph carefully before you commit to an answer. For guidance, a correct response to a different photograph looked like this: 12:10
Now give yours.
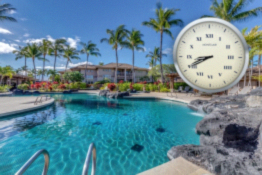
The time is 8:41
